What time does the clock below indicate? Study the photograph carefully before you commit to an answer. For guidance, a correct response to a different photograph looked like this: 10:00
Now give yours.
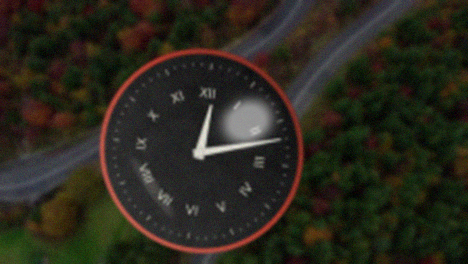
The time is 12:12
